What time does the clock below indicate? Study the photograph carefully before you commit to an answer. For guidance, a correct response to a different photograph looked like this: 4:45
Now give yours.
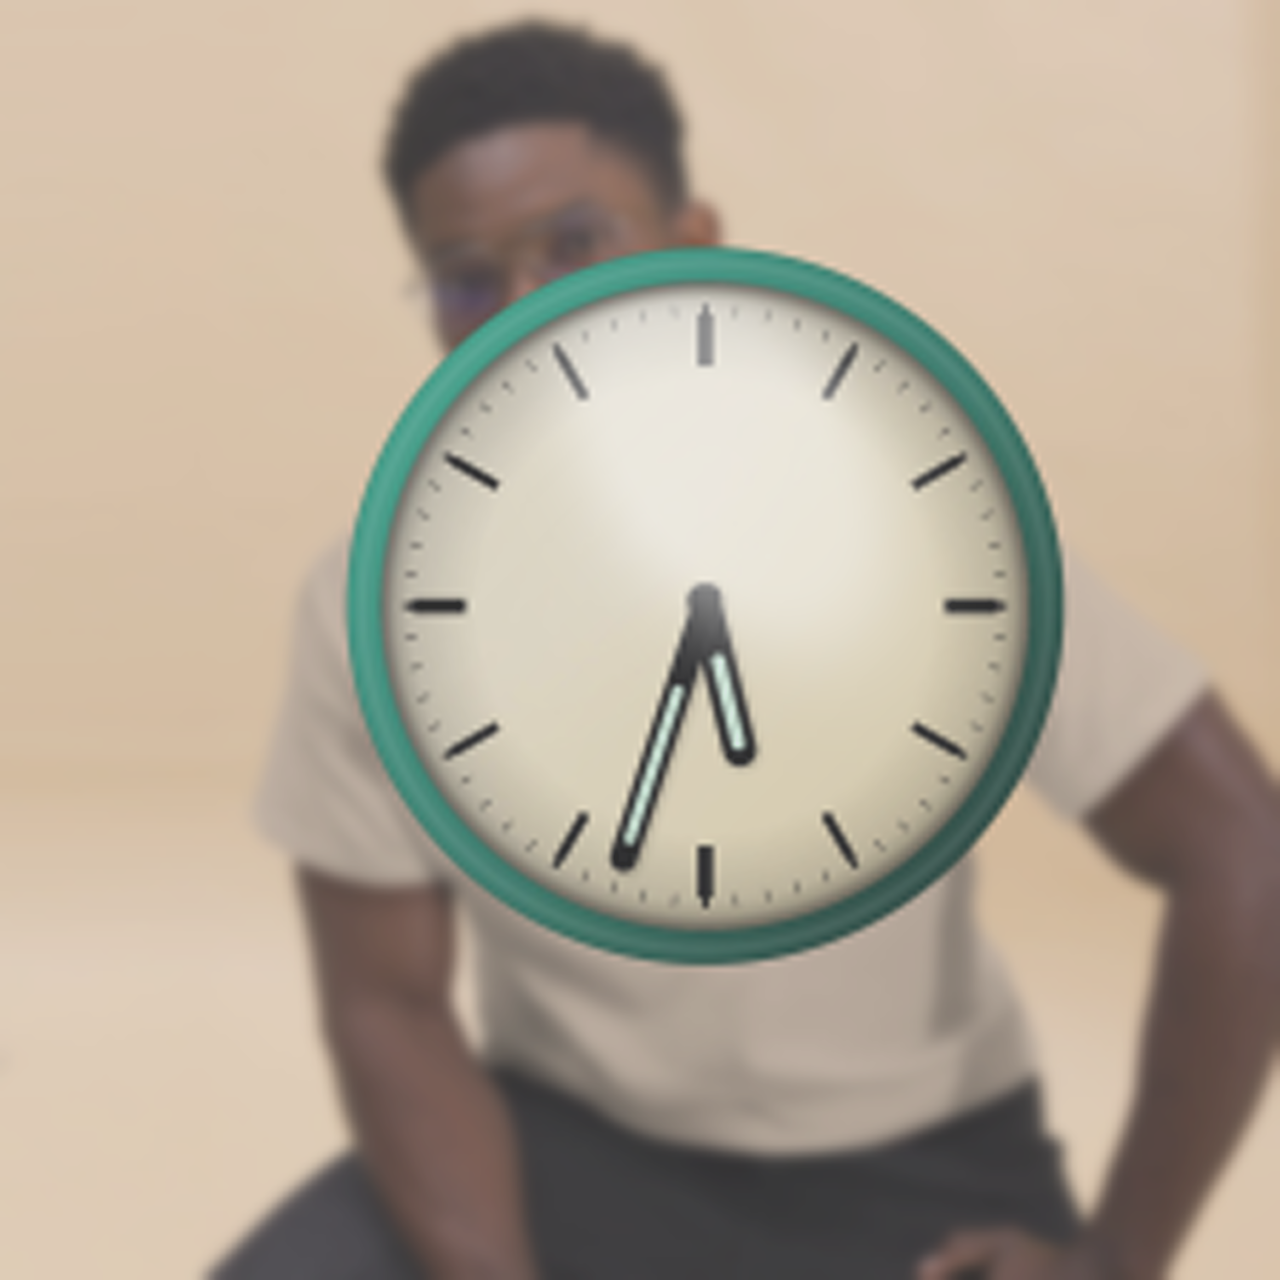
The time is 5:33
